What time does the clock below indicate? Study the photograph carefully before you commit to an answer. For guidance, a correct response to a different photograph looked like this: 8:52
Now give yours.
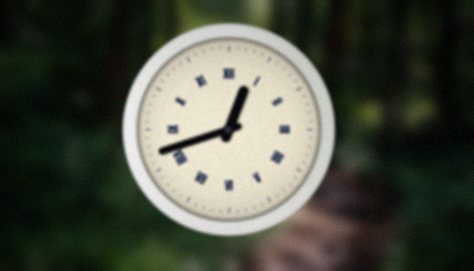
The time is 12:42
